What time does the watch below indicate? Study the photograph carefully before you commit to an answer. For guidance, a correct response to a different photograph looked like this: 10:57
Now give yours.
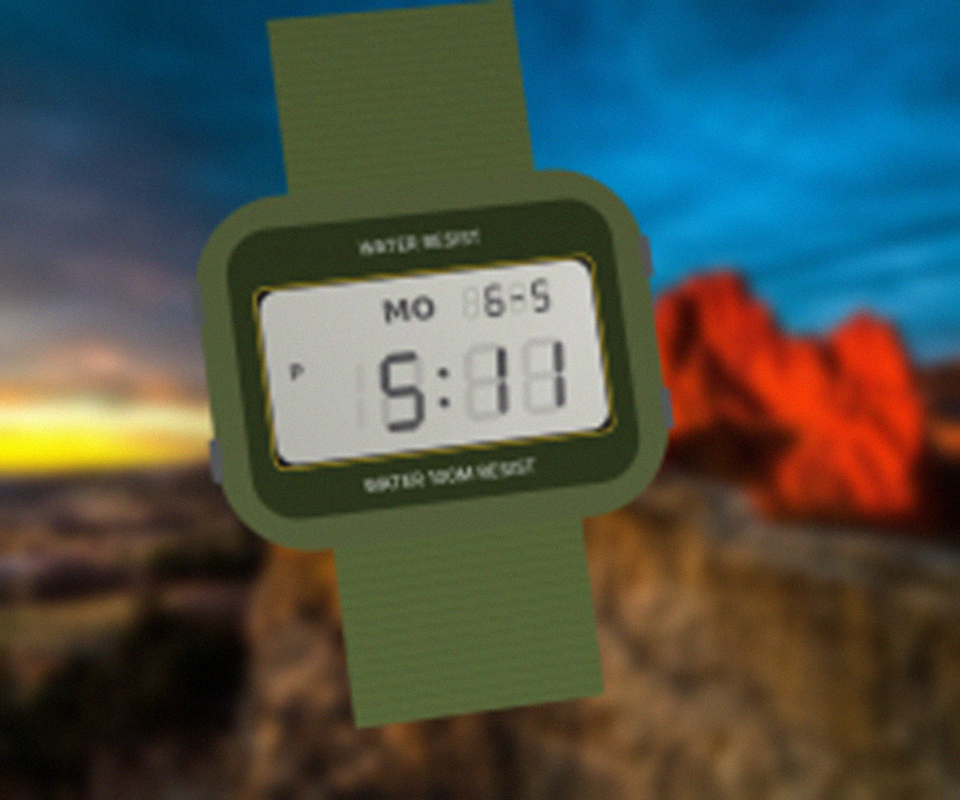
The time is 5:11
